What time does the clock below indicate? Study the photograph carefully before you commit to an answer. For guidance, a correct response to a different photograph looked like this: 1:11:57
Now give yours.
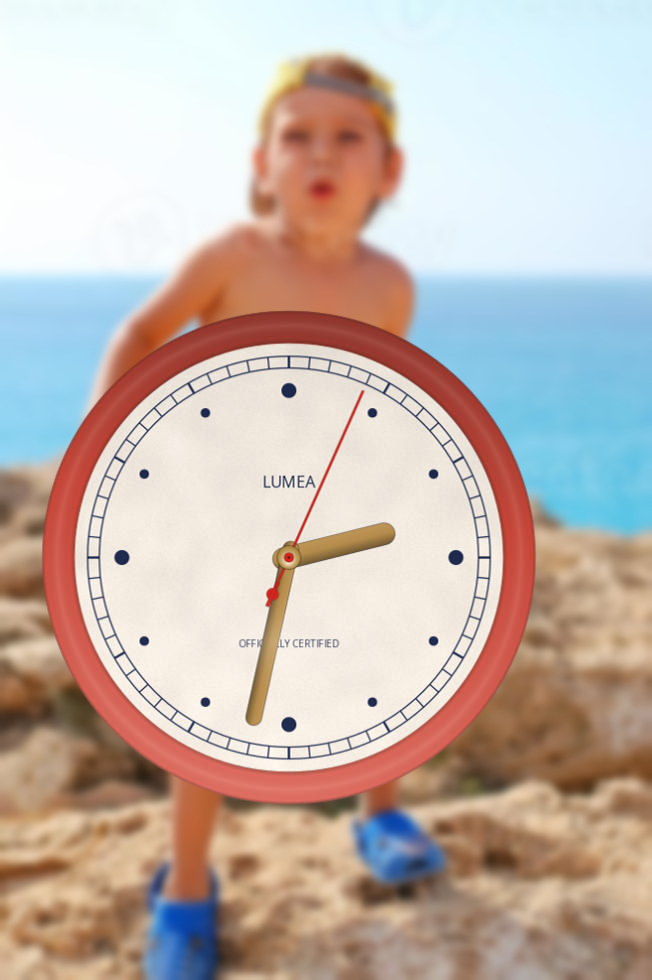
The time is 2:32:04
